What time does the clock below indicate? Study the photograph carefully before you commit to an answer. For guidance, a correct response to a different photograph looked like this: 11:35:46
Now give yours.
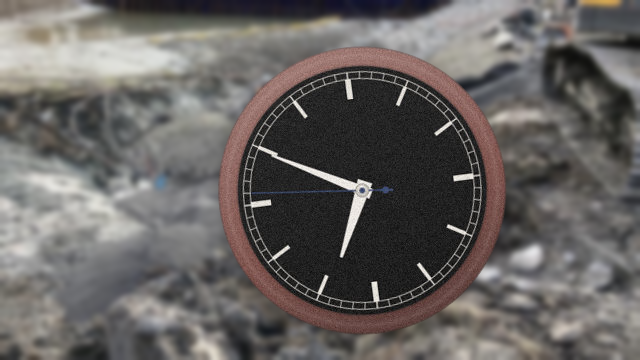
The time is 6:49:46
